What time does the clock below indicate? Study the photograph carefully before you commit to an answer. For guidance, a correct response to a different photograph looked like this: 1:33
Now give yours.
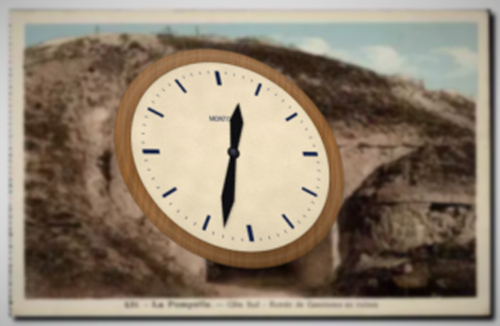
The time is 12:33
